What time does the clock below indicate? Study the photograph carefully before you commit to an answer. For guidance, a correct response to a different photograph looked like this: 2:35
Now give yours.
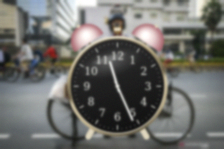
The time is 11:26
